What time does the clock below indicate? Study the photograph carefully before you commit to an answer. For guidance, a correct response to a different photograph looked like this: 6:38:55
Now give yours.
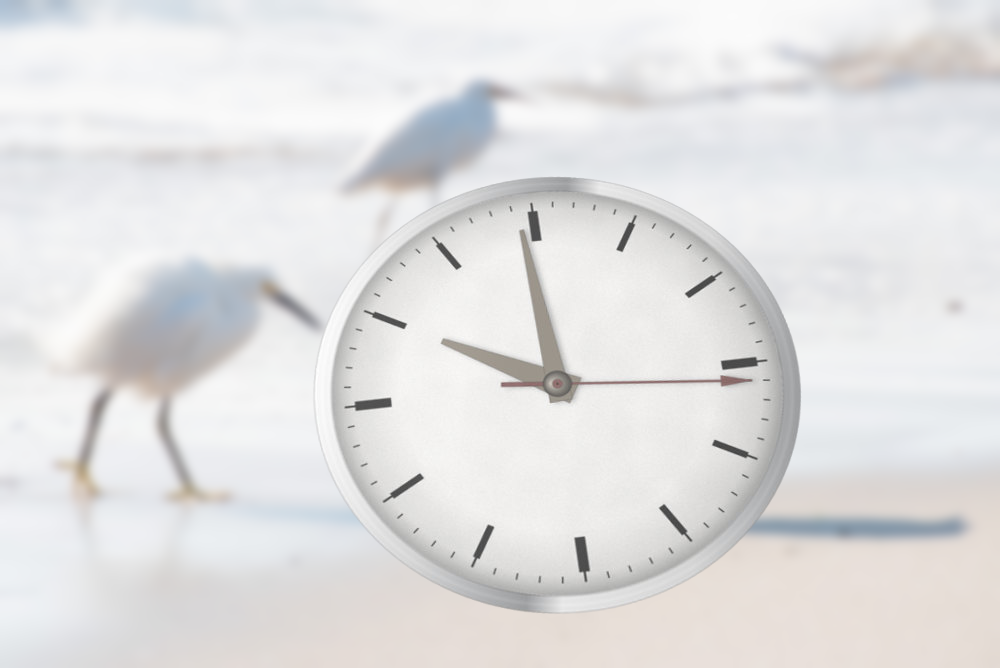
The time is 9:59:16
